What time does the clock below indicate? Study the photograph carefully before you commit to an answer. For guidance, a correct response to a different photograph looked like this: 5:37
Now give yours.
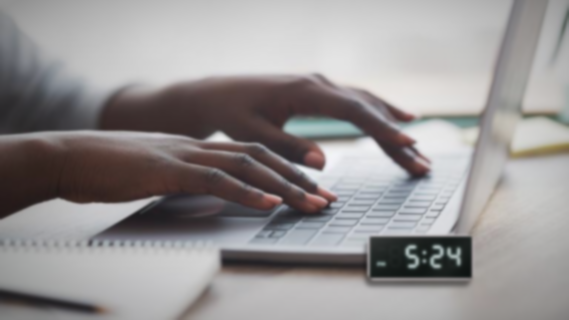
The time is 5:24
